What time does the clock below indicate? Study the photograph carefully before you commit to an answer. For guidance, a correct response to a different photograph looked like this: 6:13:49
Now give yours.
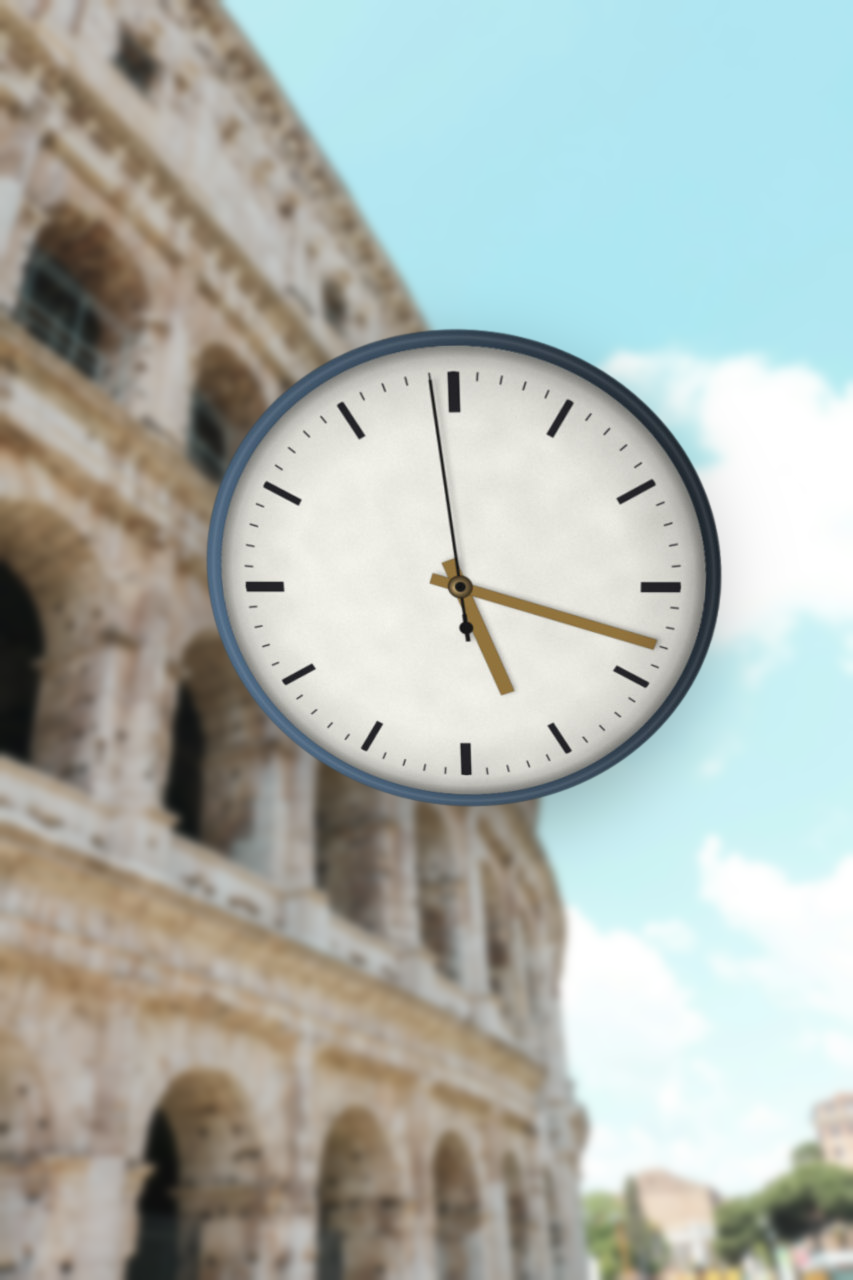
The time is 5:17:59
